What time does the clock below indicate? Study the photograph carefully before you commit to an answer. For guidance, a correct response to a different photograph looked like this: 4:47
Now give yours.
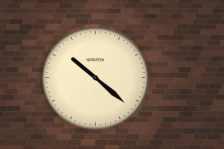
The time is 10:22
